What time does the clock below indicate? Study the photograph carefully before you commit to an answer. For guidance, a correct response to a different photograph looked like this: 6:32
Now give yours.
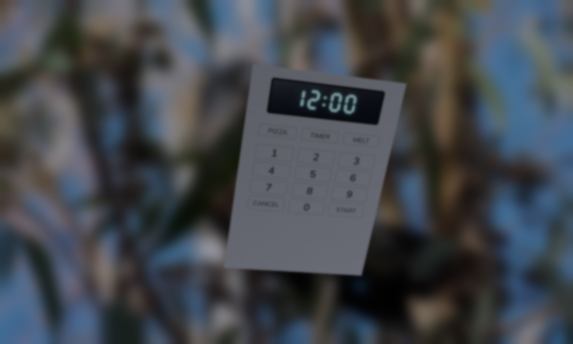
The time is 12:00
